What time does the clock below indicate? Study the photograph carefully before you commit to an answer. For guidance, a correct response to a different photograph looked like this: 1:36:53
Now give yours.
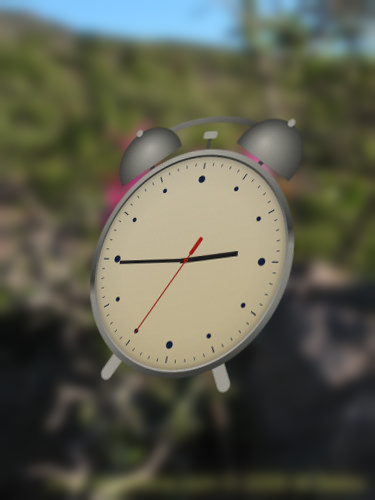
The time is 2:44:35
